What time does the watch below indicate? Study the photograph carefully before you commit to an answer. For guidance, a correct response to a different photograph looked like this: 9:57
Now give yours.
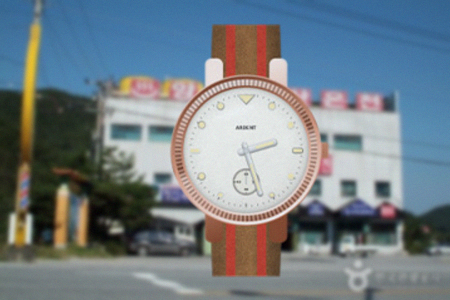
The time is 2:27
